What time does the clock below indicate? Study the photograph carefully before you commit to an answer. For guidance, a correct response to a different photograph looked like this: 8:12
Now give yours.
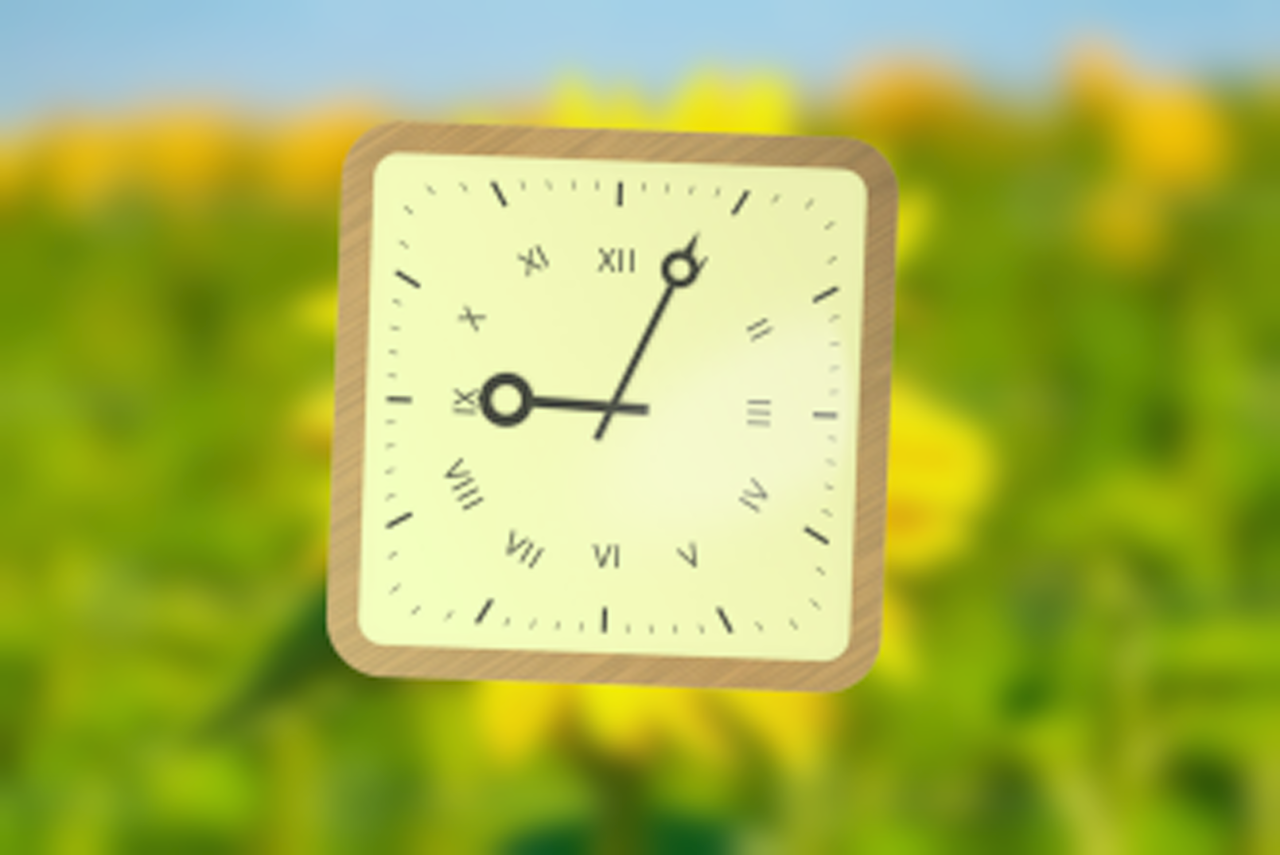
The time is 9:04
